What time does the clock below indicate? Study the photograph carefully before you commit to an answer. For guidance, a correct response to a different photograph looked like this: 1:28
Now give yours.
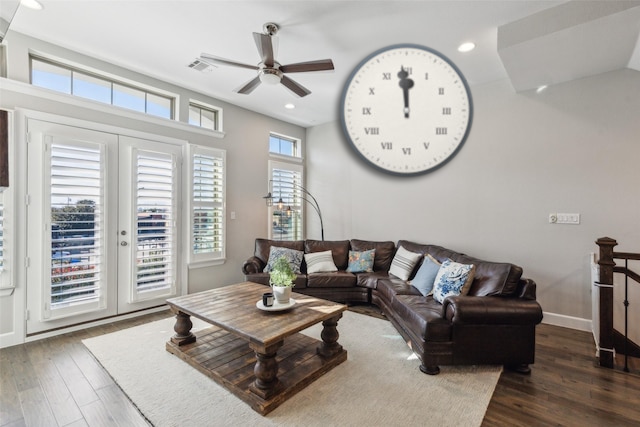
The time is 11:59
